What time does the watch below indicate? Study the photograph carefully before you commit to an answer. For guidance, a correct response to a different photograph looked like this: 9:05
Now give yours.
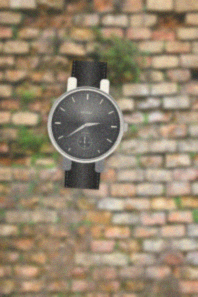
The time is 2:39
